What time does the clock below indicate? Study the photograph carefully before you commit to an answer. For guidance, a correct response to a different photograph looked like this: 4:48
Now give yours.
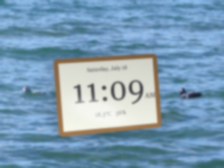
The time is 11:09
